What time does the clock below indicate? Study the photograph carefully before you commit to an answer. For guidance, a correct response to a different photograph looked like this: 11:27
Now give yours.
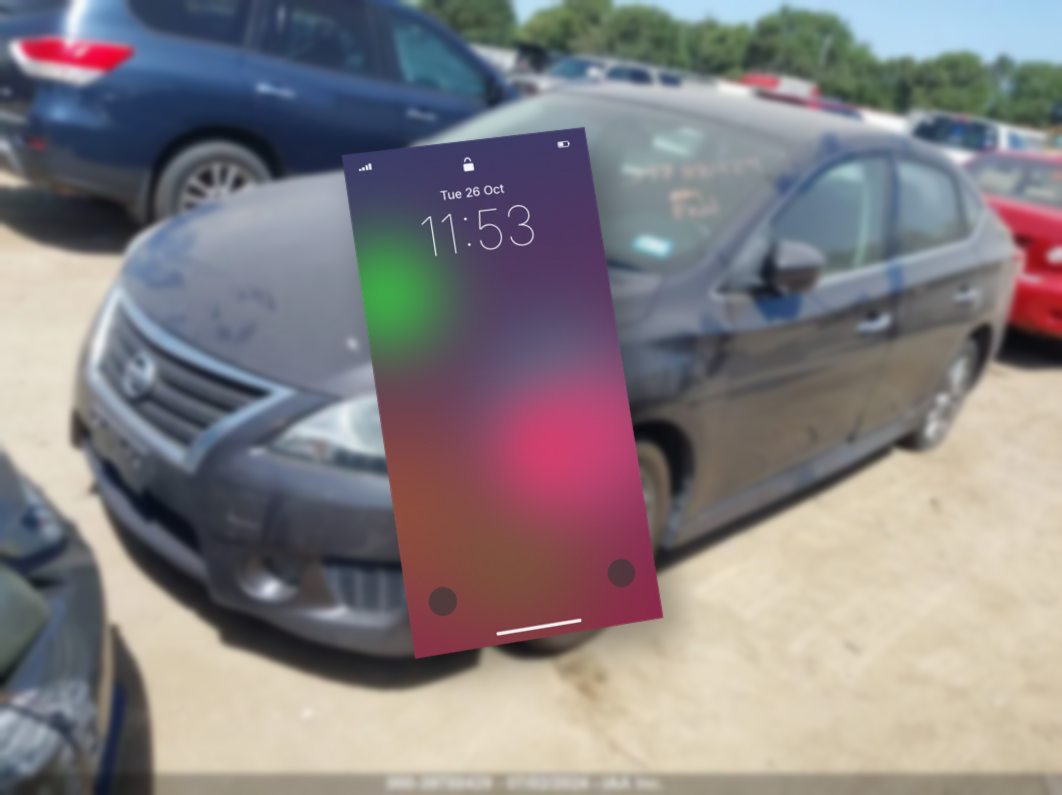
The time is 11:53
